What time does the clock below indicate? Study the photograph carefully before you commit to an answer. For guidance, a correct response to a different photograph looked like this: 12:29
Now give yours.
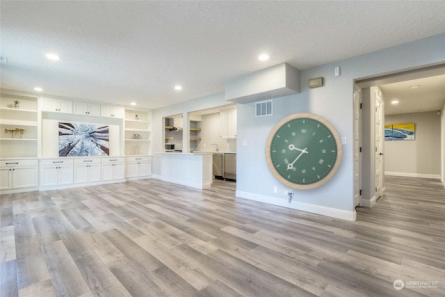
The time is 9:37
